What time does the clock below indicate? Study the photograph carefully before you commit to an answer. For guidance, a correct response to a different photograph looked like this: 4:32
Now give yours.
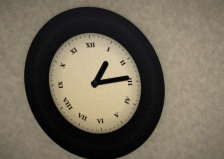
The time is 1:14
